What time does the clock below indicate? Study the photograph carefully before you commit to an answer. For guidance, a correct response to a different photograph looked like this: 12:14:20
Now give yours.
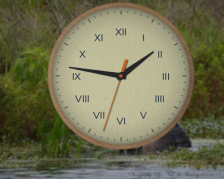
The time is 1:46:33
